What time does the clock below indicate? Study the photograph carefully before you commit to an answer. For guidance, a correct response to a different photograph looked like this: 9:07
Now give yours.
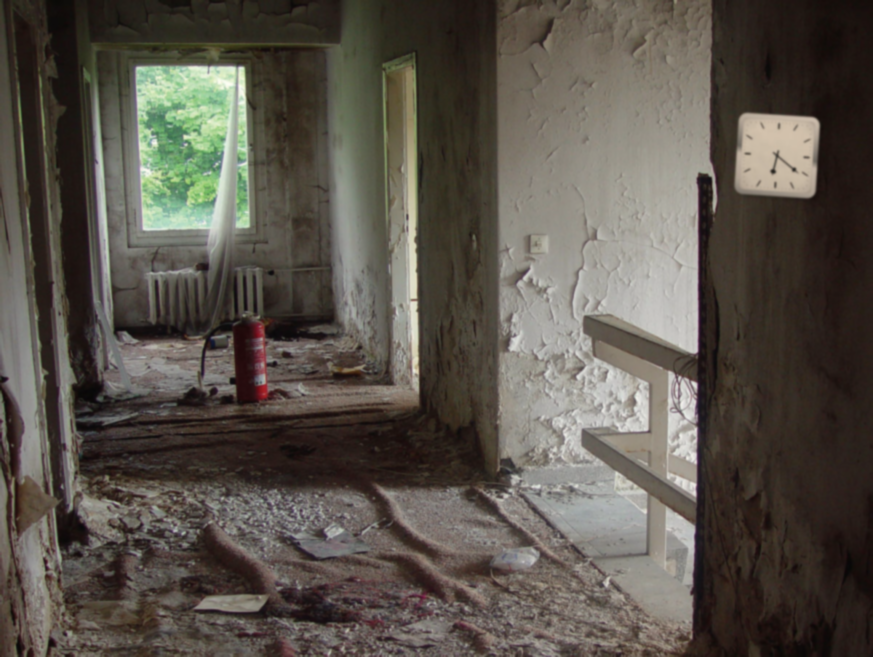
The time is 6:21
